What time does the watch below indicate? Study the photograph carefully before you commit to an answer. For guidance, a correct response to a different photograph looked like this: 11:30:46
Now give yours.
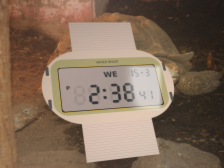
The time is 2:38:41
